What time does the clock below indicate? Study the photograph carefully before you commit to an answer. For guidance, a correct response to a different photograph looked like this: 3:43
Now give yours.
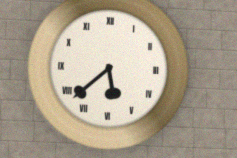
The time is 5:38
